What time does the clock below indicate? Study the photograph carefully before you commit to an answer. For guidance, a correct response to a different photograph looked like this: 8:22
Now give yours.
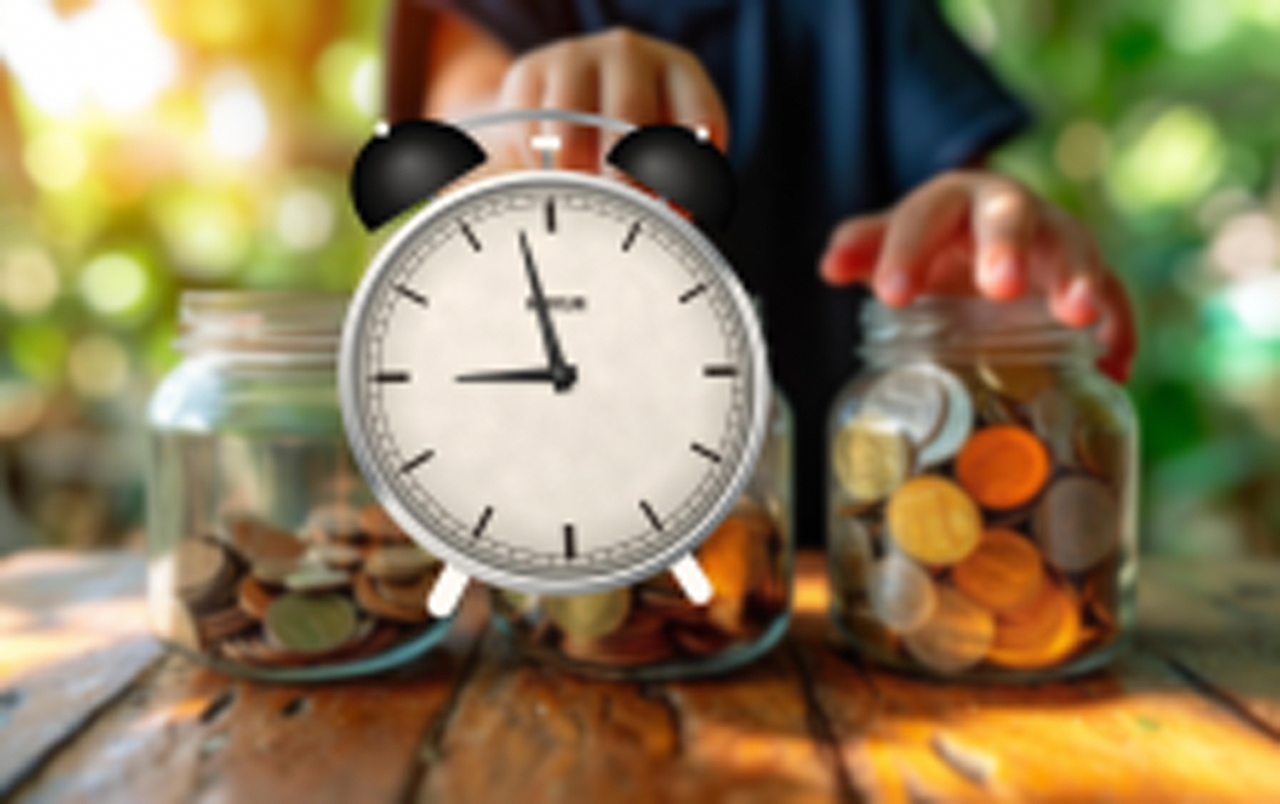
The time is 8:58
